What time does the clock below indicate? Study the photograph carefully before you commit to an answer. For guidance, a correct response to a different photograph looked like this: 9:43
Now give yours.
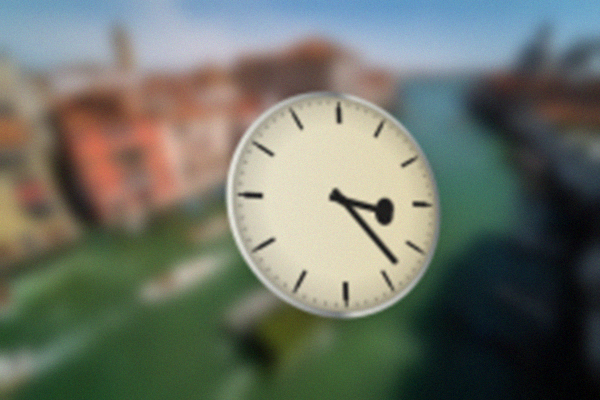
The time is 3:23
